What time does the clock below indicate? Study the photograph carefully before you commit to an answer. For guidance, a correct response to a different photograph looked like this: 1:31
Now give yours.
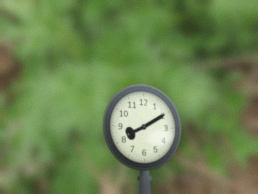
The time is 8:10
